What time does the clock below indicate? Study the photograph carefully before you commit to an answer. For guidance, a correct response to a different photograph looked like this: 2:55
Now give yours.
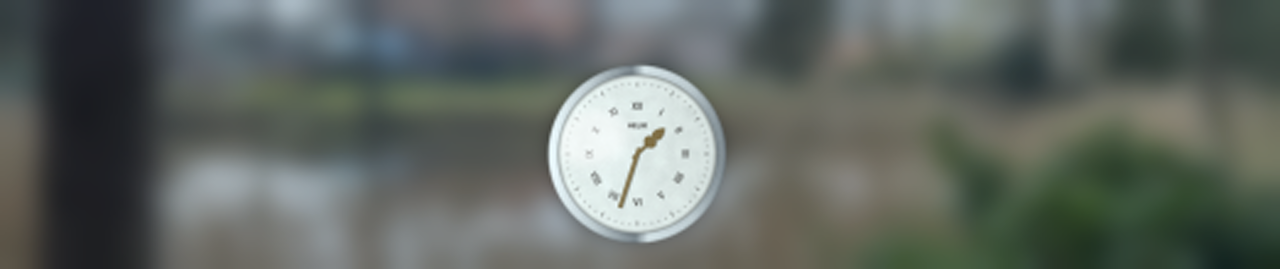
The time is 1:33
